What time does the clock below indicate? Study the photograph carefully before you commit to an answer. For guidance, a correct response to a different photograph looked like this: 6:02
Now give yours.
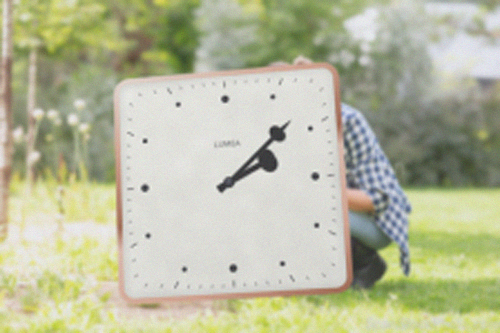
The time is 2:08
